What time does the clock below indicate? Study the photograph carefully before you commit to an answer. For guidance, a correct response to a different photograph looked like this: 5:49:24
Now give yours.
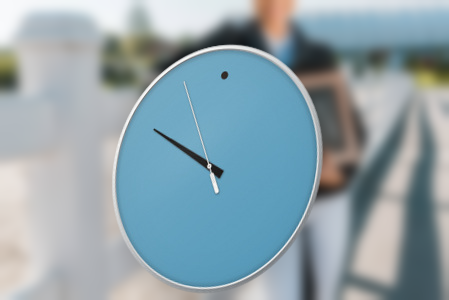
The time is 9:48:55
